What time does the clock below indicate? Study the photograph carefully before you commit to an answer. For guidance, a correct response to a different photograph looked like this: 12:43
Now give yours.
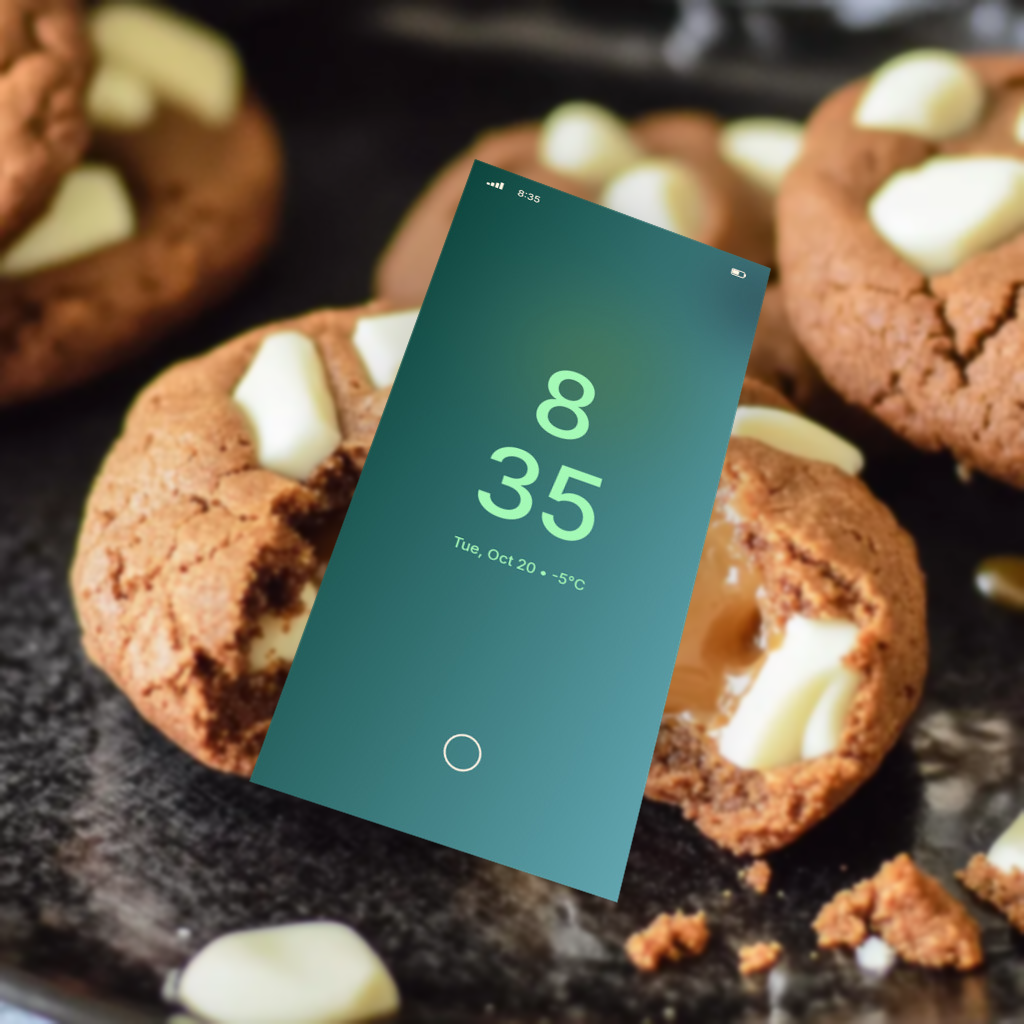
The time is 8:35
